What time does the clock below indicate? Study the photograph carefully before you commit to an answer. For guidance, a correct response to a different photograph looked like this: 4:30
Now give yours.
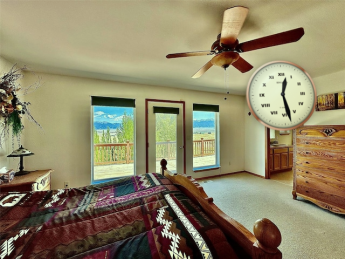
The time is 12:28
